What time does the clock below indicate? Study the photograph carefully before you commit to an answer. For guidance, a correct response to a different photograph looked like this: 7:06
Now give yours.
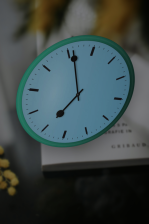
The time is 6:56
